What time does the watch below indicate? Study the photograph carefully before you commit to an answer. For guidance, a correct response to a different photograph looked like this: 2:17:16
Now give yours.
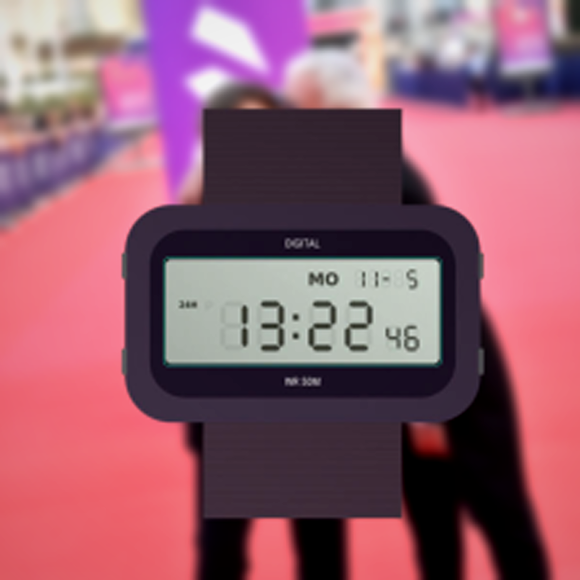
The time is 13:22:46
